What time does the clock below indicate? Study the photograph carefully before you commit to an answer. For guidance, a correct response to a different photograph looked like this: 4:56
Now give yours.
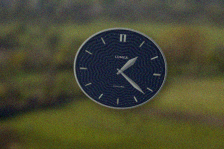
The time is 1:22
